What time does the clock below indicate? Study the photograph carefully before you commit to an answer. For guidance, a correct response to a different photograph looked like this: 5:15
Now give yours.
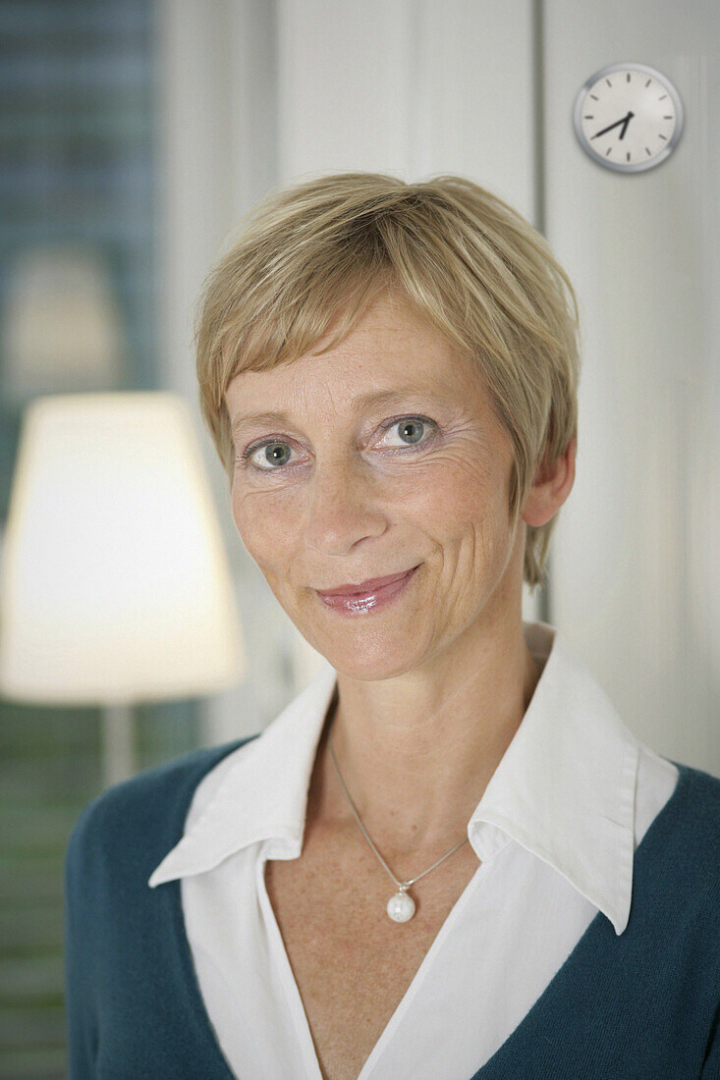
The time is 6:40
